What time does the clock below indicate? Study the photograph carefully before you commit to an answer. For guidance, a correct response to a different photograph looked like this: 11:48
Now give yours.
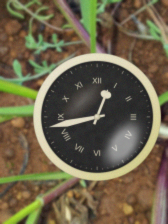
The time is 12:43
